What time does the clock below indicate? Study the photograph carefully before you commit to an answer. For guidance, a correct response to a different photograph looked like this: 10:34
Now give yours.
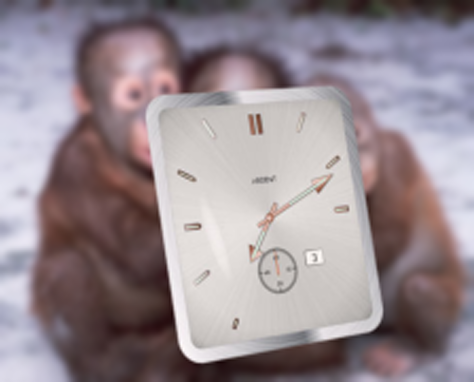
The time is 7:11
